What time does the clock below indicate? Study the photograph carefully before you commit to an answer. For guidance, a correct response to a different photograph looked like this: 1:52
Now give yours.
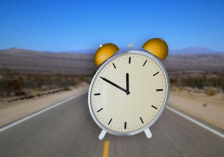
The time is 11:50
